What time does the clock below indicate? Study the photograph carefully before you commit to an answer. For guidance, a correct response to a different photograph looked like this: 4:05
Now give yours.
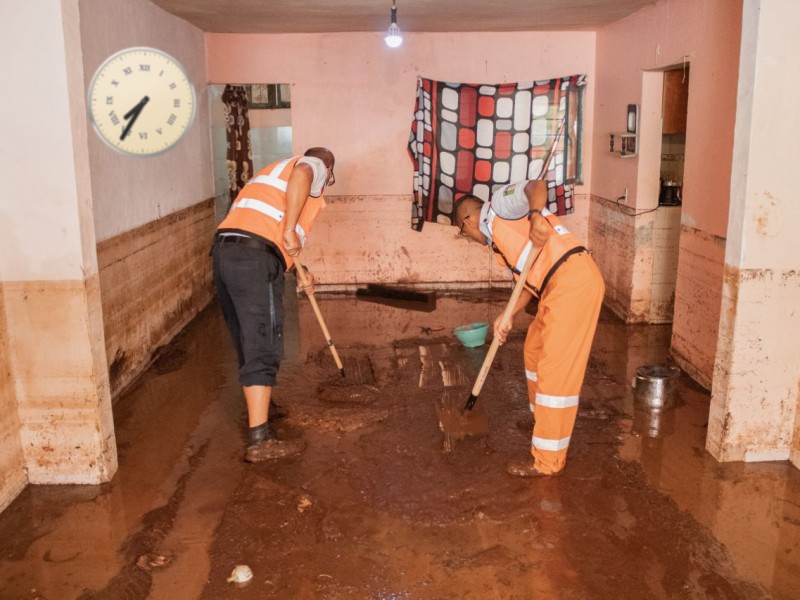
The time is 7:35
